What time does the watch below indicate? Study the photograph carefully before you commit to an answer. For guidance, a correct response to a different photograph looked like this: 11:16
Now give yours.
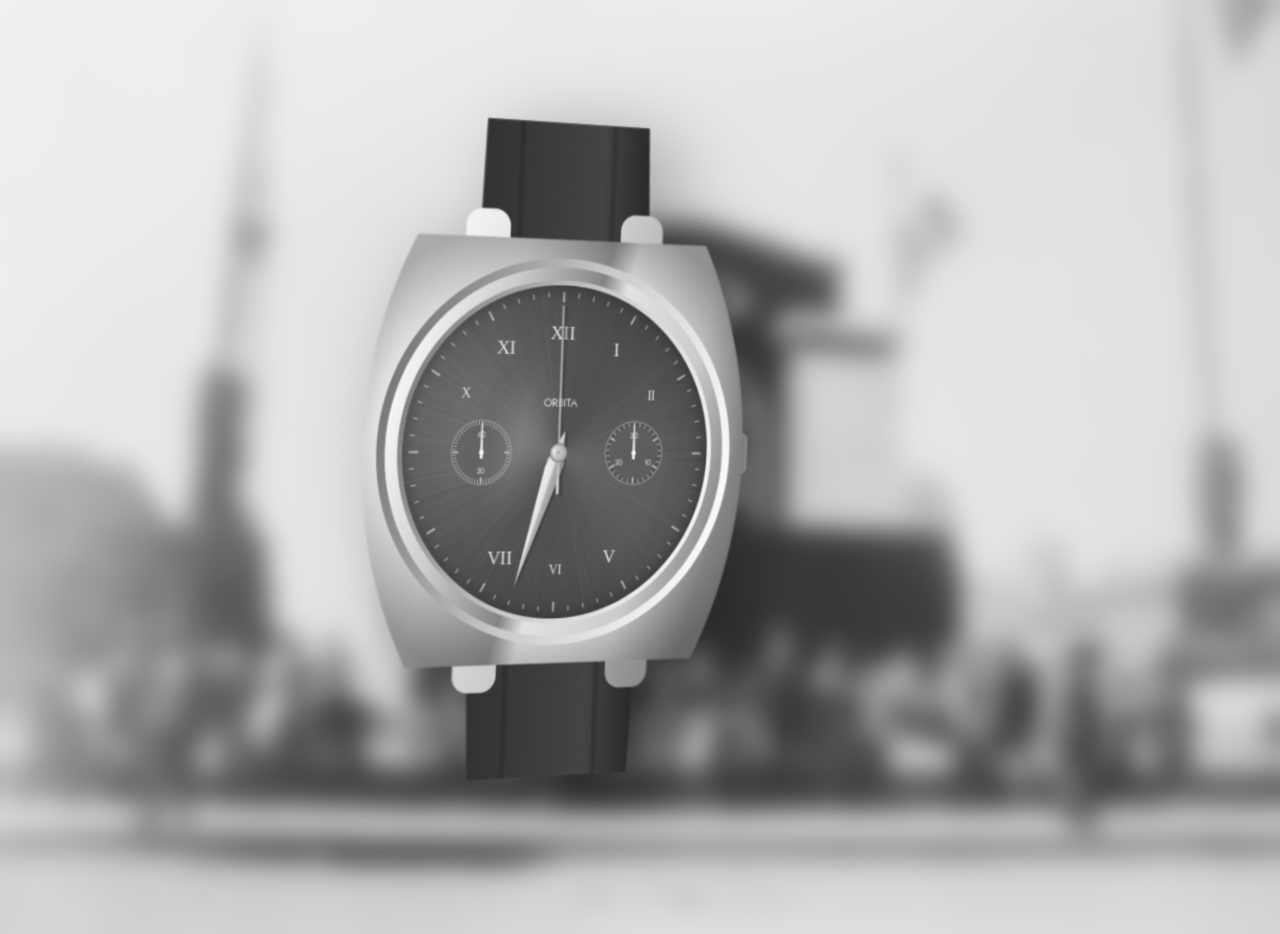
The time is 6:33
